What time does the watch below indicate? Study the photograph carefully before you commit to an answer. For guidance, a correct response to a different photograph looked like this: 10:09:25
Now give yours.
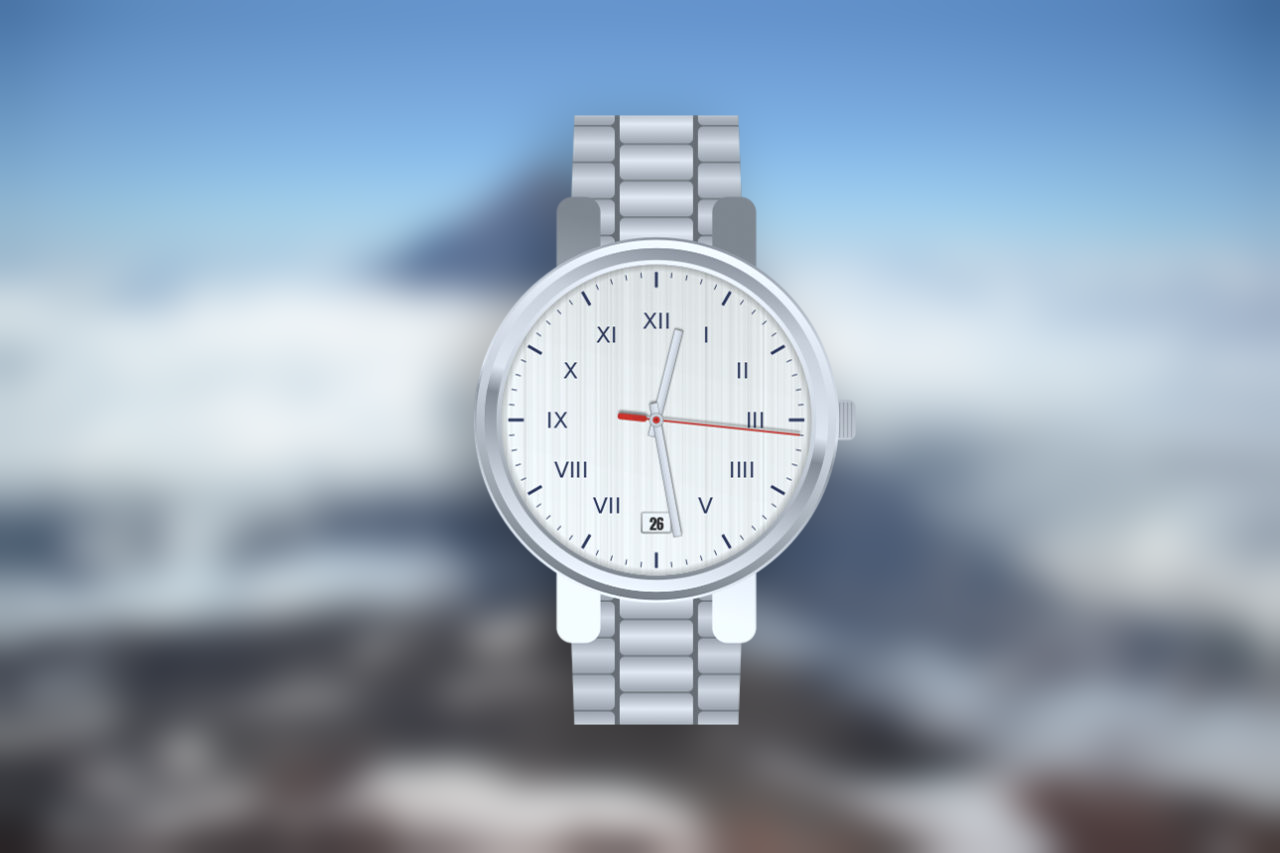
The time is 12:28:16
